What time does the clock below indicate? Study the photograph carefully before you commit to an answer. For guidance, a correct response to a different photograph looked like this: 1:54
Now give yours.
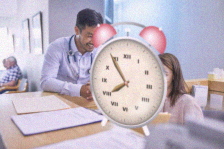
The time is 7:54
